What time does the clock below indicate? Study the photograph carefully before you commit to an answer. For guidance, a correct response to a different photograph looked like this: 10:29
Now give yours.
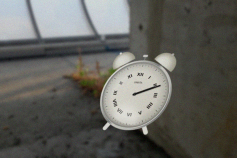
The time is 2:11
